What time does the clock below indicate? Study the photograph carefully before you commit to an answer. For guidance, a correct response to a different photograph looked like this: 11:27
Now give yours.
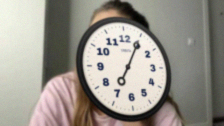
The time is 7:05
